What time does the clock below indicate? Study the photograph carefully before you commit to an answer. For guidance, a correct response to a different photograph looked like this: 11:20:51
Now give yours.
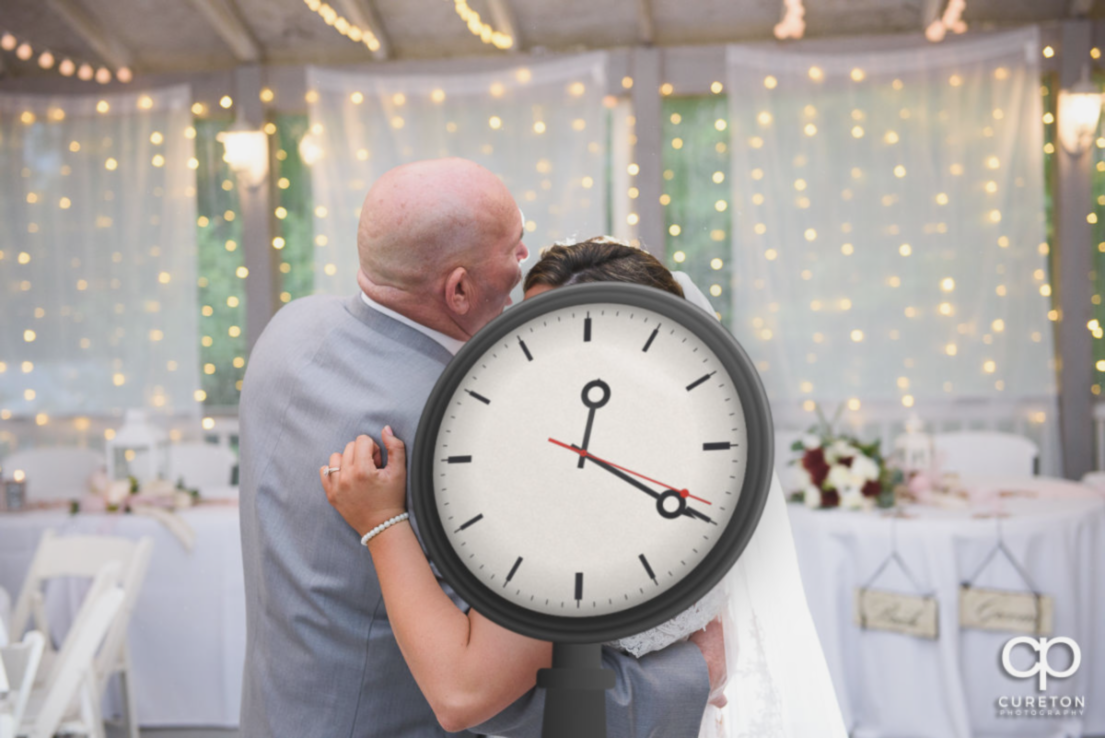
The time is 12:20:19
